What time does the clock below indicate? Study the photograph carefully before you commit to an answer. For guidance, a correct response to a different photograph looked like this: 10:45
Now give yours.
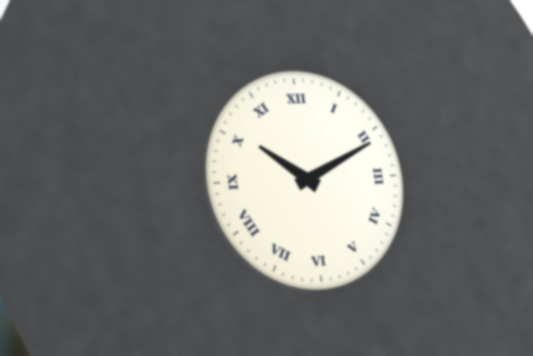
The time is 10:11
